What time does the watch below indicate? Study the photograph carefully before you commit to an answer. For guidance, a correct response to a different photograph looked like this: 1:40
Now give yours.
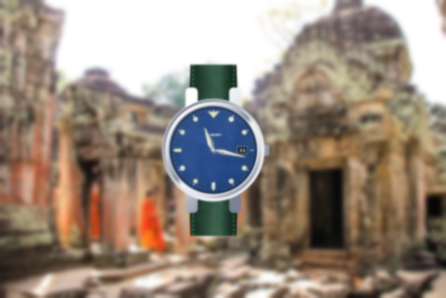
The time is 11:17
